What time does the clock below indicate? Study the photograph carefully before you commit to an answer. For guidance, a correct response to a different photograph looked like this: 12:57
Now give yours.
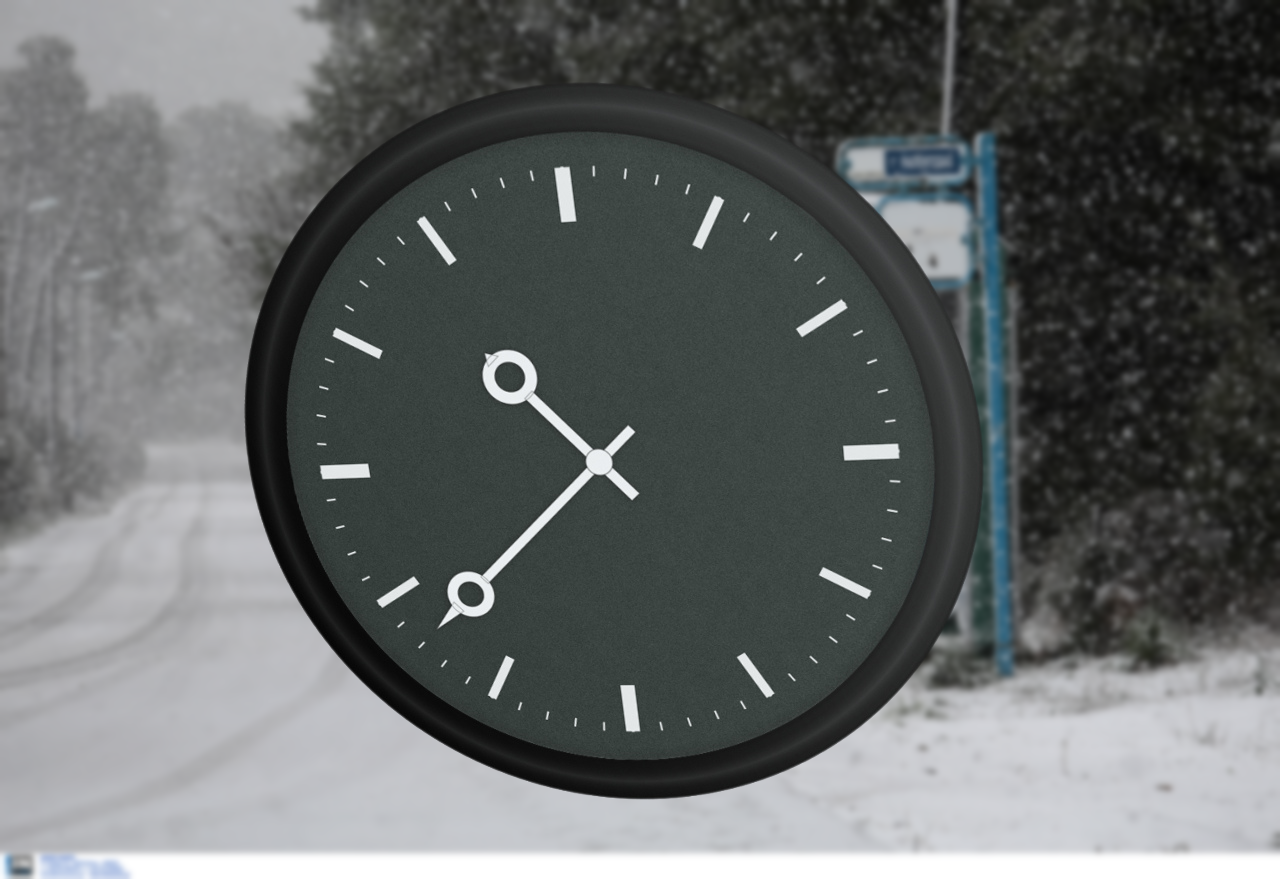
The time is 10:38
